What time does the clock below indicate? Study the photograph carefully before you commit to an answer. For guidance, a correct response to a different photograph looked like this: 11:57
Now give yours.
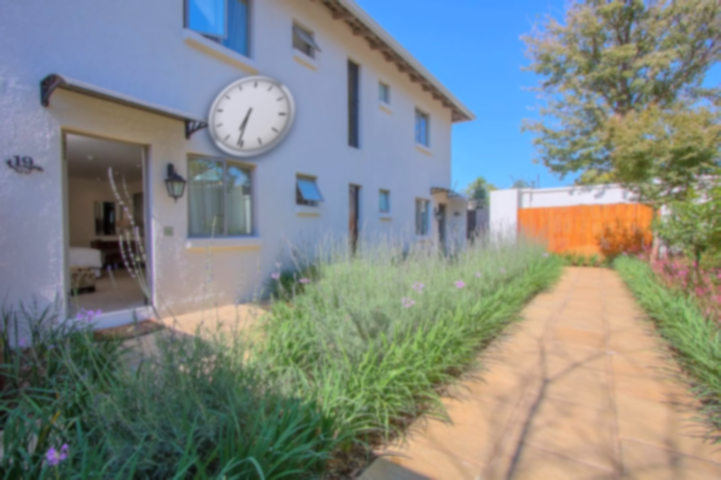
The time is 6:31
